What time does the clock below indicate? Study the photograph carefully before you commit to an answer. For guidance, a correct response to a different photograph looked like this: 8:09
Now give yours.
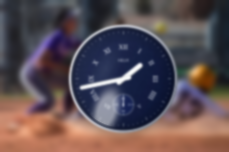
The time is 1:43
